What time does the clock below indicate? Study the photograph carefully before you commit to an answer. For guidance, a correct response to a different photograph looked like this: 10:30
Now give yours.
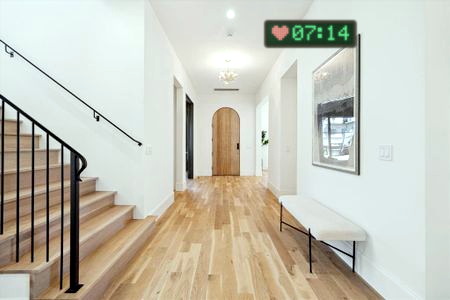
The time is 7:14
